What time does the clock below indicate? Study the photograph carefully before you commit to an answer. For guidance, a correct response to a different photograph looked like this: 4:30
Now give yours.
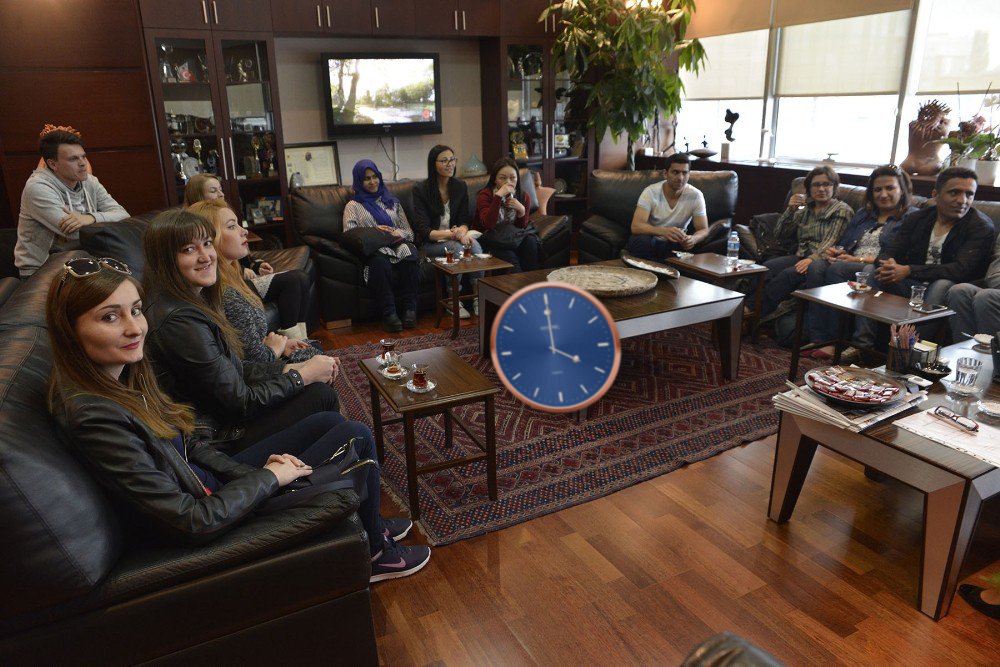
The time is 4:00
